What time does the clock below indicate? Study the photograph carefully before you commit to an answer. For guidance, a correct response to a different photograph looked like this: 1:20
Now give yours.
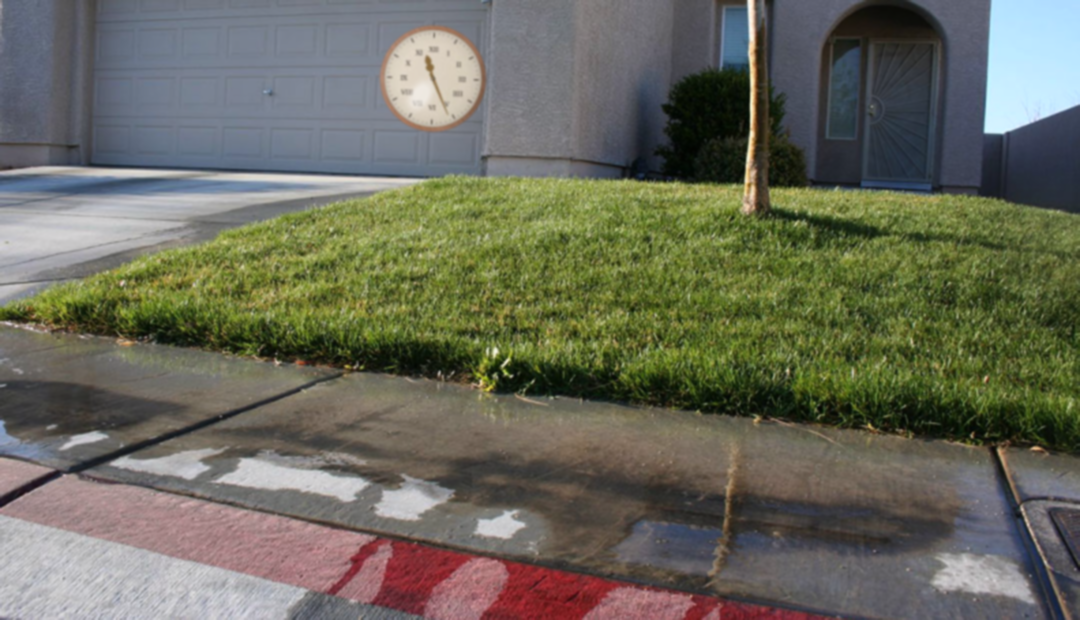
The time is 11:26
